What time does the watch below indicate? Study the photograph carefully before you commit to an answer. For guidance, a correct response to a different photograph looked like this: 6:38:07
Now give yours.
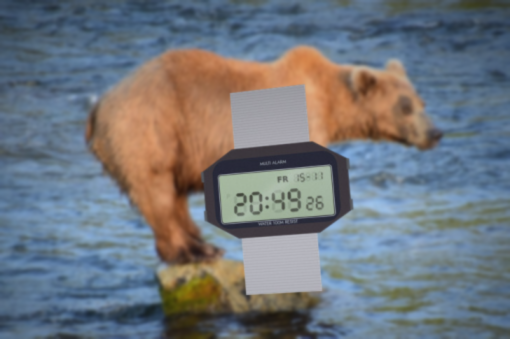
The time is 20:49:26
